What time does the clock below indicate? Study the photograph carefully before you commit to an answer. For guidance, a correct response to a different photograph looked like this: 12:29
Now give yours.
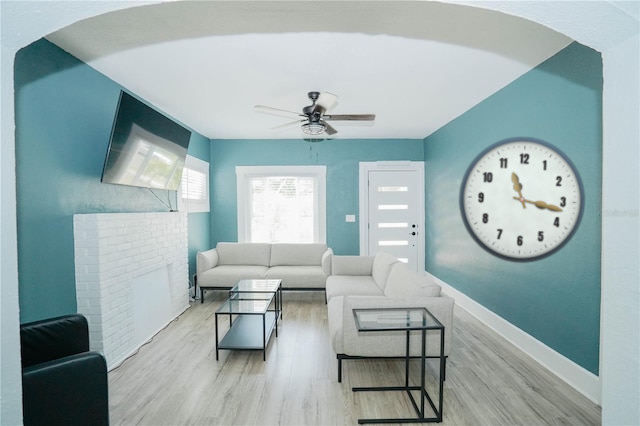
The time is 11:17
